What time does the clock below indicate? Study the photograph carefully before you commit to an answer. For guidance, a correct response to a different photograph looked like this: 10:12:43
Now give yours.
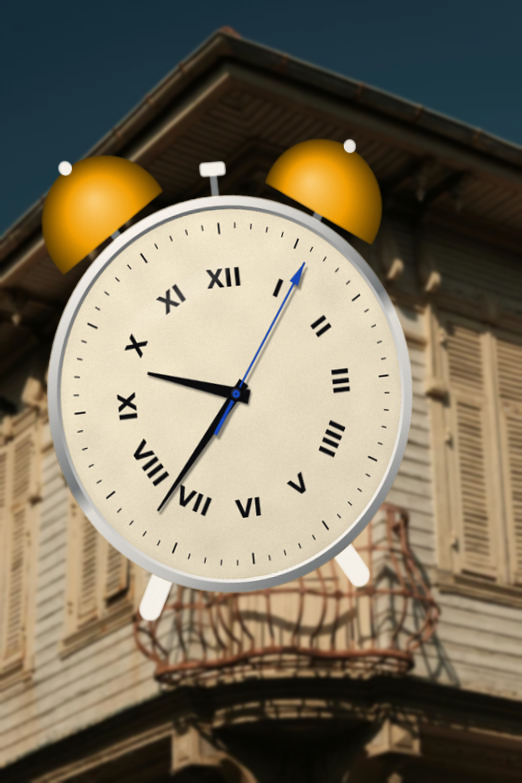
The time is 9:37:06
